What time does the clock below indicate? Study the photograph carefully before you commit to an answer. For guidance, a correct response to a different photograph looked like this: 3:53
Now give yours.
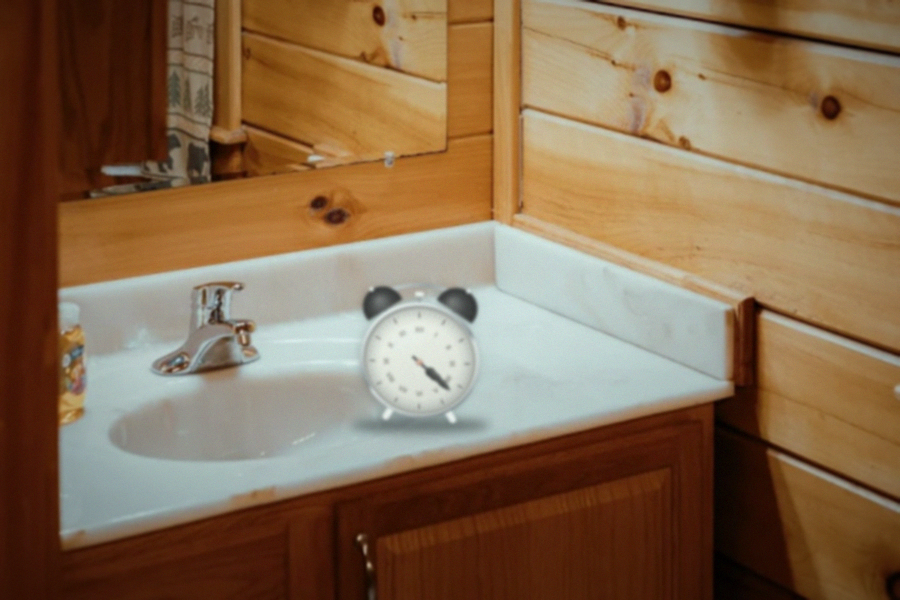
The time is 4:22
